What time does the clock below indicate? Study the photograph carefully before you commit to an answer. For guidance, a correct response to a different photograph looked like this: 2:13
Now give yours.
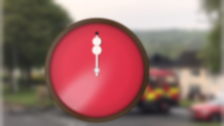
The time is 12:00
